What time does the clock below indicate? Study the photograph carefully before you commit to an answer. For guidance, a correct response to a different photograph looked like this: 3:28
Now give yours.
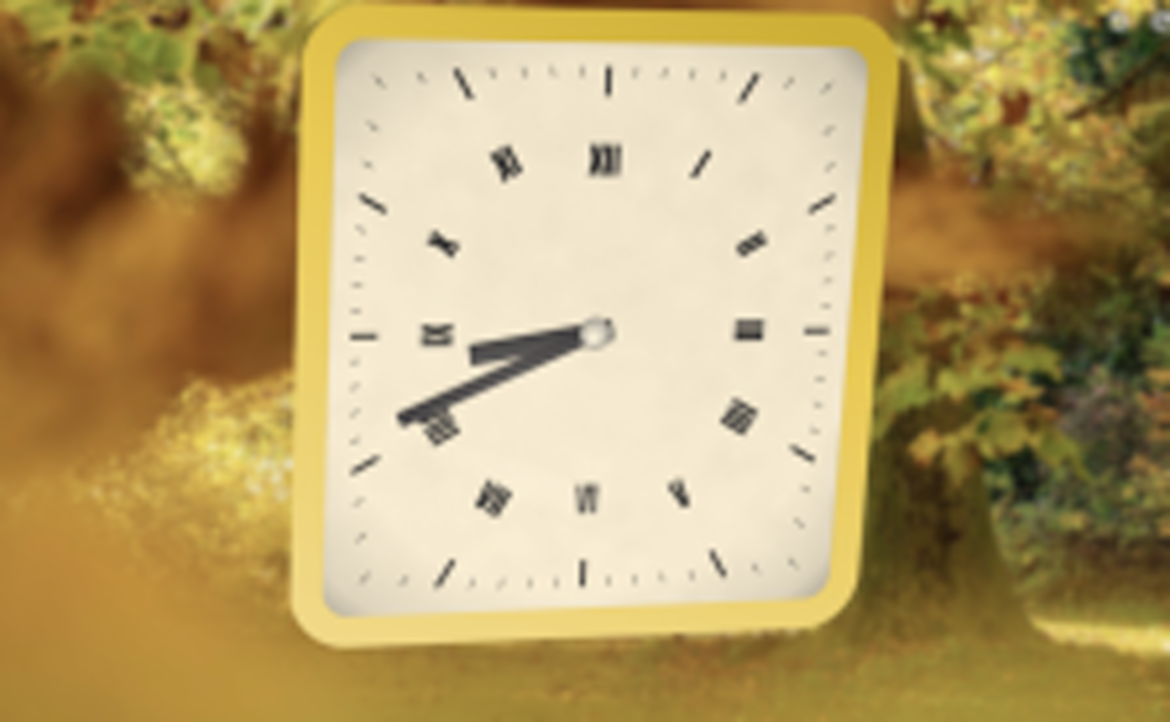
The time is 8:41
